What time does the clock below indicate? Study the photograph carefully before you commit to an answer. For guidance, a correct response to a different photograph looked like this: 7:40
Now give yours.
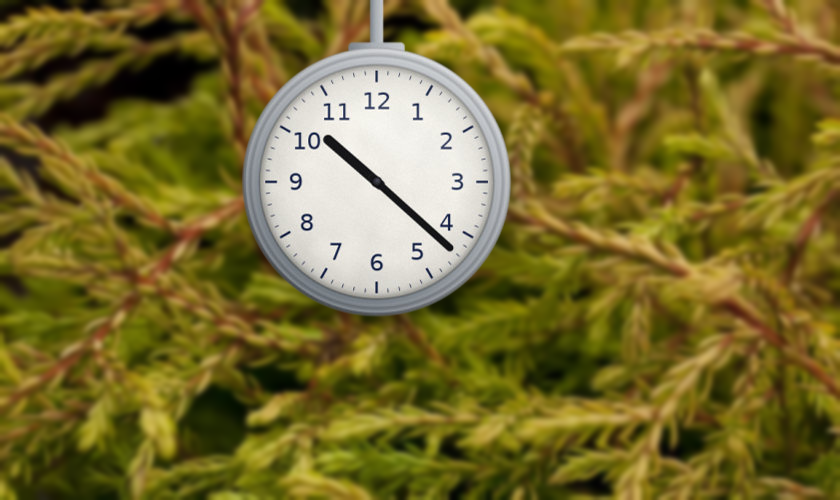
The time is 10:22
